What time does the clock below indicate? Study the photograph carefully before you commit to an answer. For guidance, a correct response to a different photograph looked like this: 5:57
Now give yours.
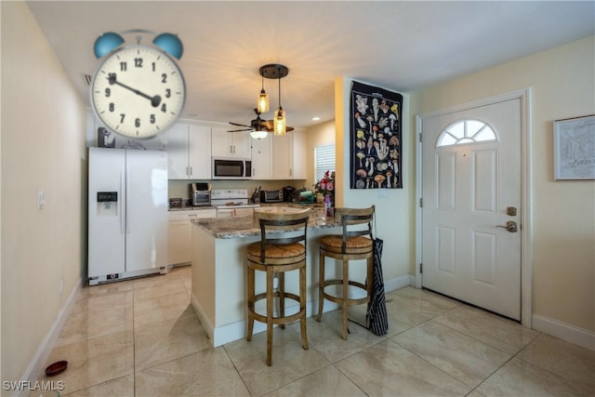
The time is 3:49
